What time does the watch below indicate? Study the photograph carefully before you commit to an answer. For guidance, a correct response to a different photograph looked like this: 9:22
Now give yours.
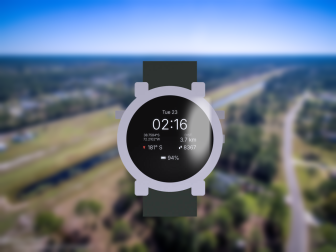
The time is 2:16
